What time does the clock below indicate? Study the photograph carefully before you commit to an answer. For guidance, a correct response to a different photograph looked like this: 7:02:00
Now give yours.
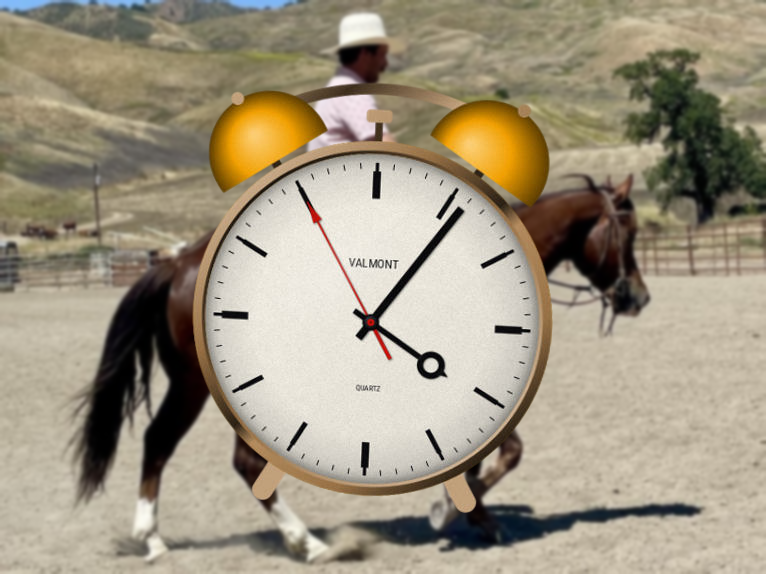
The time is 4:05:55
